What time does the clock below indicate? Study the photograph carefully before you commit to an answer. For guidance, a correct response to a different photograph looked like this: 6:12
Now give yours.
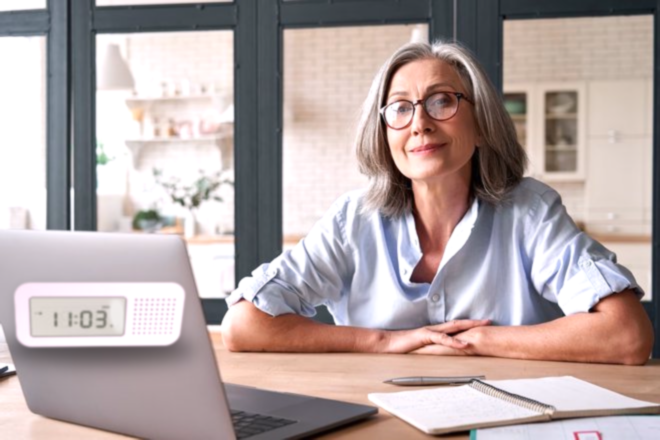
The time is 11:03
